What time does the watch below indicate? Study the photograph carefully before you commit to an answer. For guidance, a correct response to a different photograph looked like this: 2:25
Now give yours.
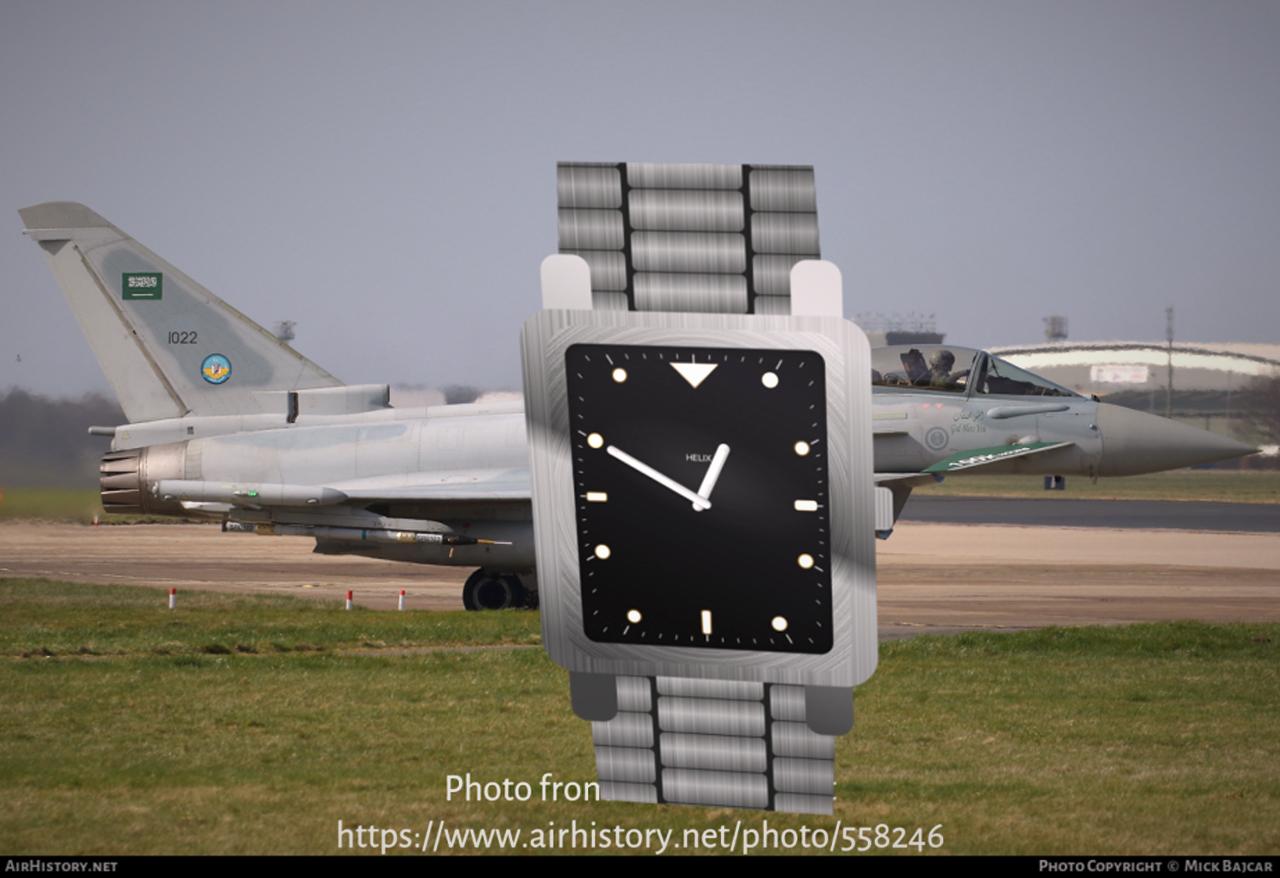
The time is 12:50
